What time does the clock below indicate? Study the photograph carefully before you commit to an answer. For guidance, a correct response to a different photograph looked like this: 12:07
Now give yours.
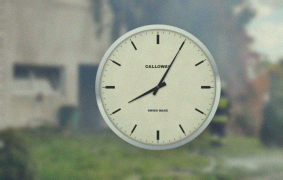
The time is 8:05
